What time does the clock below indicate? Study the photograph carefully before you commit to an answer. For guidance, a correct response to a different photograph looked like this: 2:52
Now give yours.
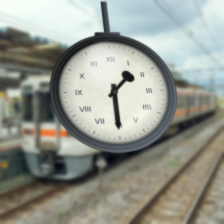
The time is 1:30
